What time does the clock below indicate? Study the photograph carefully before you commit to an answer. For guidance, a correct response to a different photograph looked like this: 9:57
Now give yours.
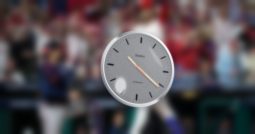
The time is 10:21
